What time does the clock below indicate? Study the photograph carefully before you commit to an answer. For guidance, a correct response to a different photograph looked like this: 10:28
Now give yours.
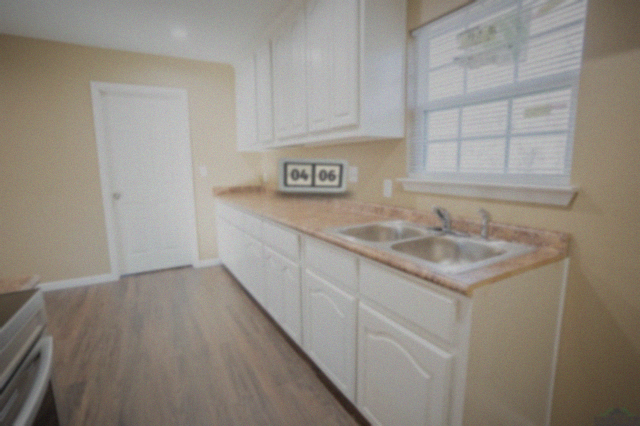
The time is 4:06
